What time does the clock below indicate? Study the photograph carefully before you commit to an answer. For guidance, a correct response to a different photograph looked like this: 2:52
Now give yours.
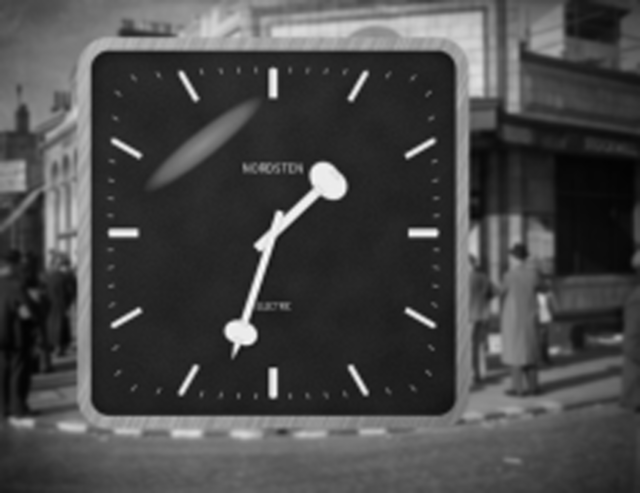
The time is 1:33
